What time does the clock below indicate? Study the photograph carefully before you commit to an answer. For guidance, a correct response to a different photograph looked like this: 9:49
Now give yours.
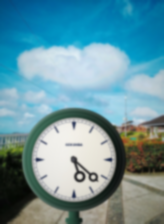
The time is 5:22
